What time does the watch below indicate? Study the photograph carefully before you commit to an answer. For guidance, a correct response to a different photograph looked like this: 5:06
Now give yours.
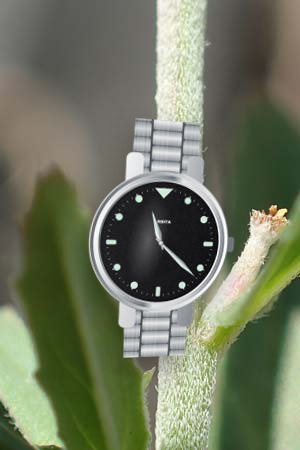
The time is 11:22
